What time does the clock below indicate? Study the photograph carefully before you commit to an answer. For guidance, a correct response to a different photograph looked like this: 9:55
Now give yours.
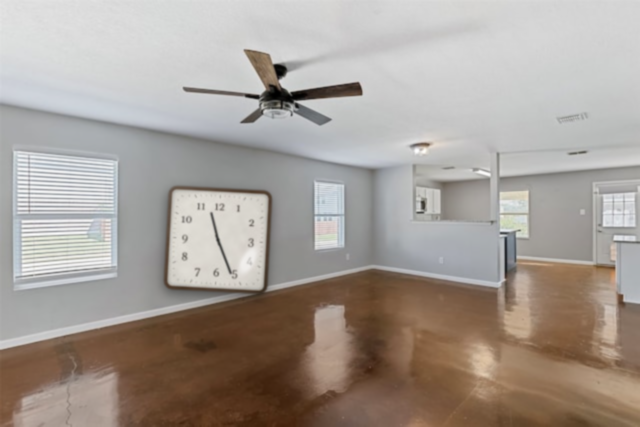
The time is 11:26
